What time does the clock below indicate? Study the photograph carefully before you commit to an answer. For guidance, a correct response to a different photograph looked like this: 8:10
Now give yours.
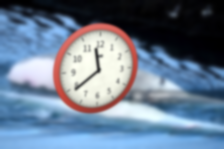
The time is 11:39
